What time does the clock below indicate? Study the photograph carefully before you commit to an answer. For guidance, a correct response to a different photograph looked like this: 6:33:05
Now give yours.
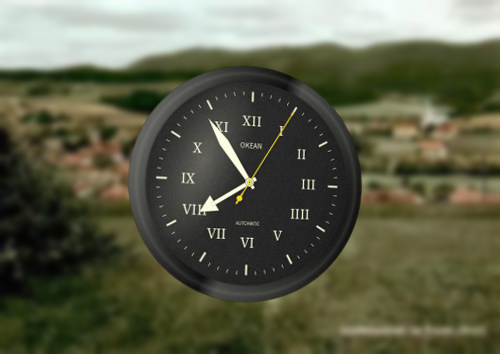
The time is 7:54:05
